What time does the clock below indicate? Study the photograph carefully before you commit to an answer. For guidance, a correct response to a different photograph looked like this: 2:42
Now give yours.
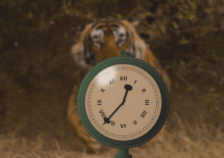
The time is 12:37
